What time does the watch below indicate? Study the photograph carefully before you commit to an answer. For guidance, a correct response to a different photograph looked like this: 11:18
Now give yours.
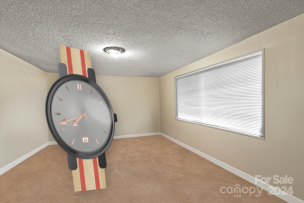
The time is 7:42
